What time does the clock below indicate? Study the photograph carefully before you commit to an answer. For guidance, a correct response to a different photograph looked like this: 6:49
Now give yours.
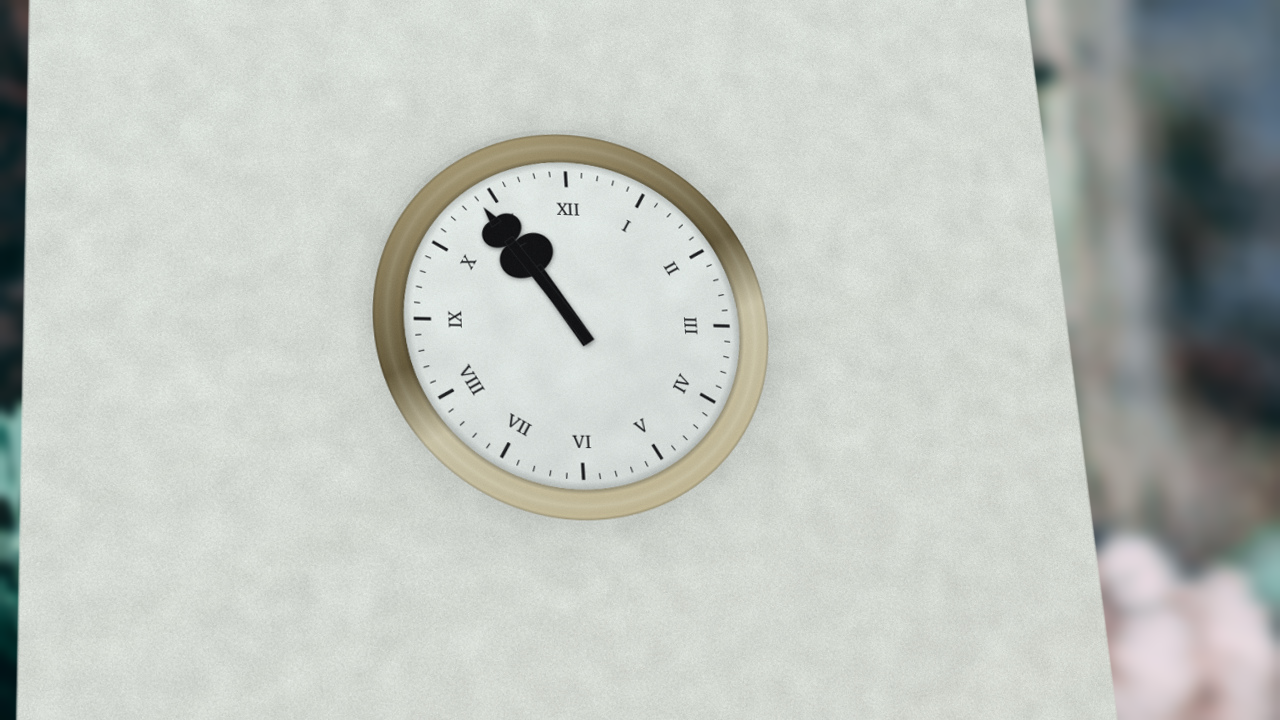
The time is 10:54
